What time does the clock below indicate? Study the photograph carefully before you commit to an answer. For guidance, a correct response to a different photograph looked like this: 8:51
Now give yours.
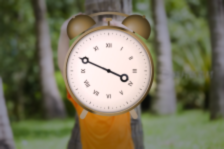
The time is 3:49
